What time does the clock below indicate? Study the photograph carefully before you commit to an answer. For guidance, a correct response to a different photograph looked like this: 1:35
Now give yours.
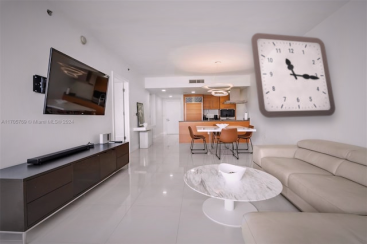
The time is 11:16
